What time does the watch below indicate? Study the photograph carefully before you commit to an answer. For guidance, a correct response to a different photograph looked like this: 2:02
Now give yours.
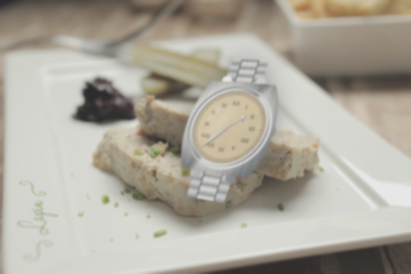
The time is 1:37
